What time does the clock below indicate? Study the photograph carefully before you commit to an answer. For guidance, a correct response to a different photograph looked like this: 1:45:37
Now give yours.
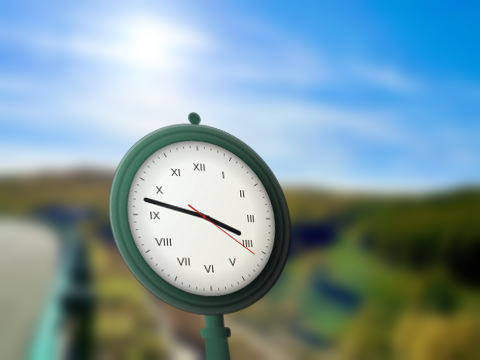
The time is 3:47:21
